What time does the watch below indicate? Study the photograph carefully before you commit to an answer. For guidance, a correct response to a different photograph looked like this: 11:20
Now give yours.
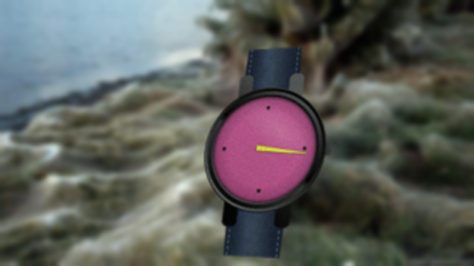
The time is 3:16
